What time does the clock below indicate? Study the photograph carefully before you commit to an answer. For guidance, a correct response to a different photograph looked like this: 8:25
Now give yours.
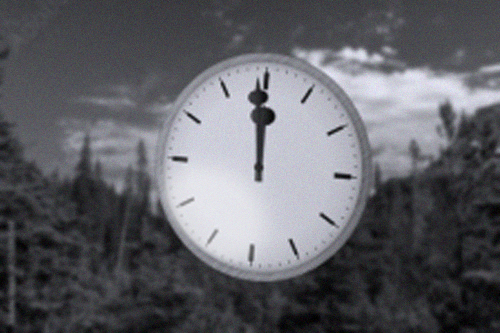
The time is 11:59
